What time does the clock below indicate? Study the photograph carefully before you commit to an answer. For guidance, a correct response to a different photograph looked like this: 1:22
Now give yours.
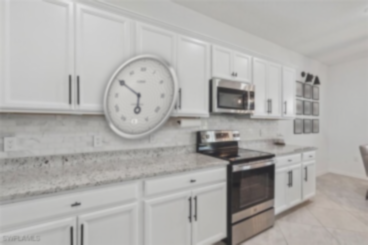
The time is 5:50
